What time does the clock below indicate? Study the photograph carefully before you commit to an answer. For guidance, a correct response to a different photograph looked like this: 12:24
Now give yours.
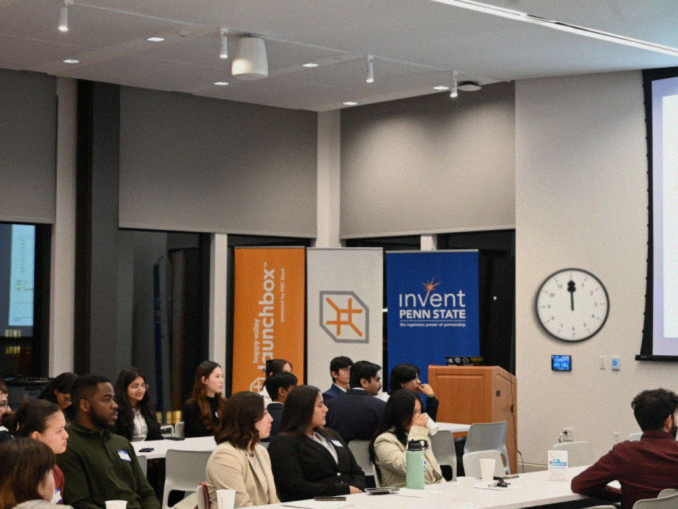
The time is 12:00
